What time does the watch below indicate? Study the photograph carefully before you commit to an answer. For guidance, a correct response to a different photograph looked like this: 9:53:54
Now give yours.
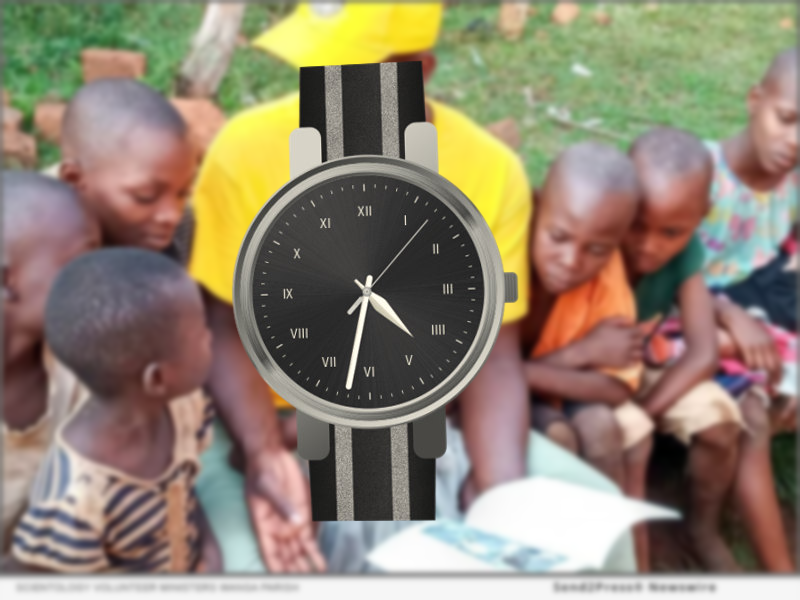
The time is 4:32:07
